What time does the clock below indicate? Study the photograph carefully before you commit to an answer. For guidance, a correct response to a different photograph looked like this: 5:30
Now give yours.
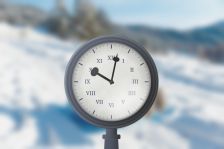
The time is 10:02
